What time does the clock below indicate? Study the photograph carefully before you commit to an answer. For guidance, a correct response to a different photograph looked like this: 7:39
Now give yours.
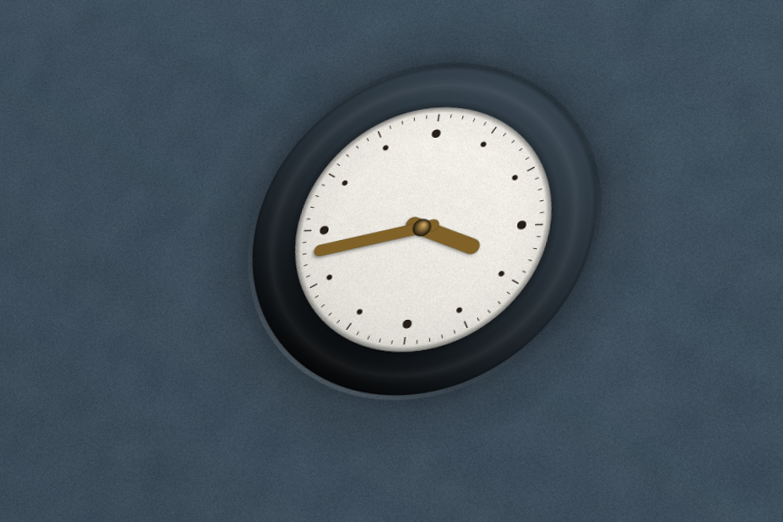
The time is 3:43
